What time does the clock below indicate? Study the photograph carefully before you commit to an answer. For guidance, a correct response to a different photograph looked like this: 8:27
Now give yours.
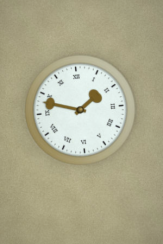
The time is 1:48
